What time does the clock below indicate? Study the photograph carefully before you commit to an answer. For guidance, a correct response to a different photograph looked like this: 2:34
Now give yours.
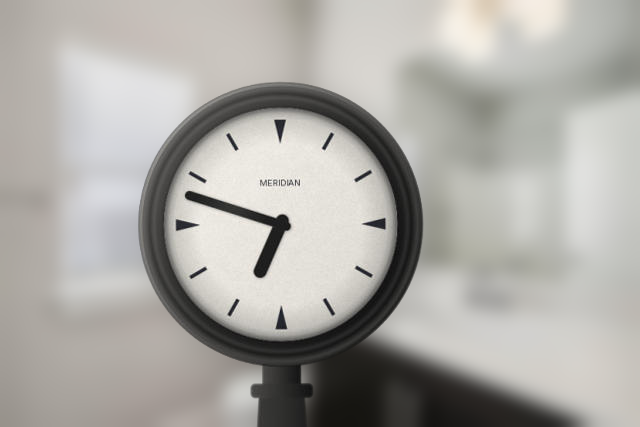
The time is 6:48
